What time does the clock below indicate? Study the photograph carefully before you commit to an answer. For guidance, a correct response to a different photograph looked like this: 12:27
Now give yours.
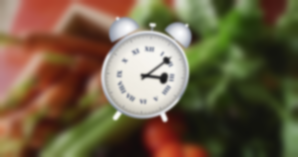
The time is 3:08
